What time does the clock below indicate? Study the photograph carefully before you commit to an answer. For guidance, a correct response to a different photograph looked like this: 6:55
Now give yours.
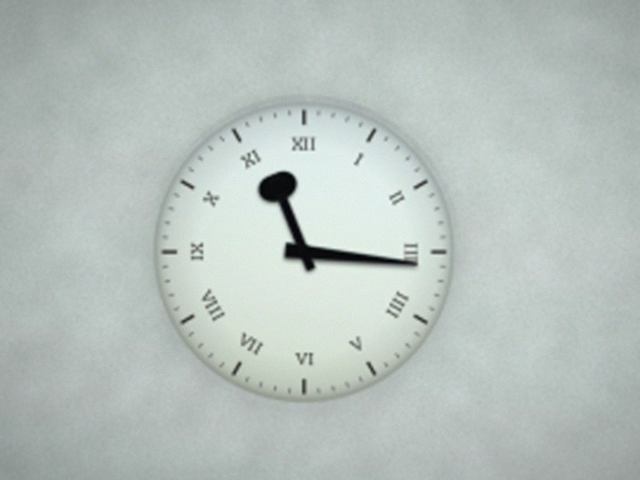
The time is 11:16
